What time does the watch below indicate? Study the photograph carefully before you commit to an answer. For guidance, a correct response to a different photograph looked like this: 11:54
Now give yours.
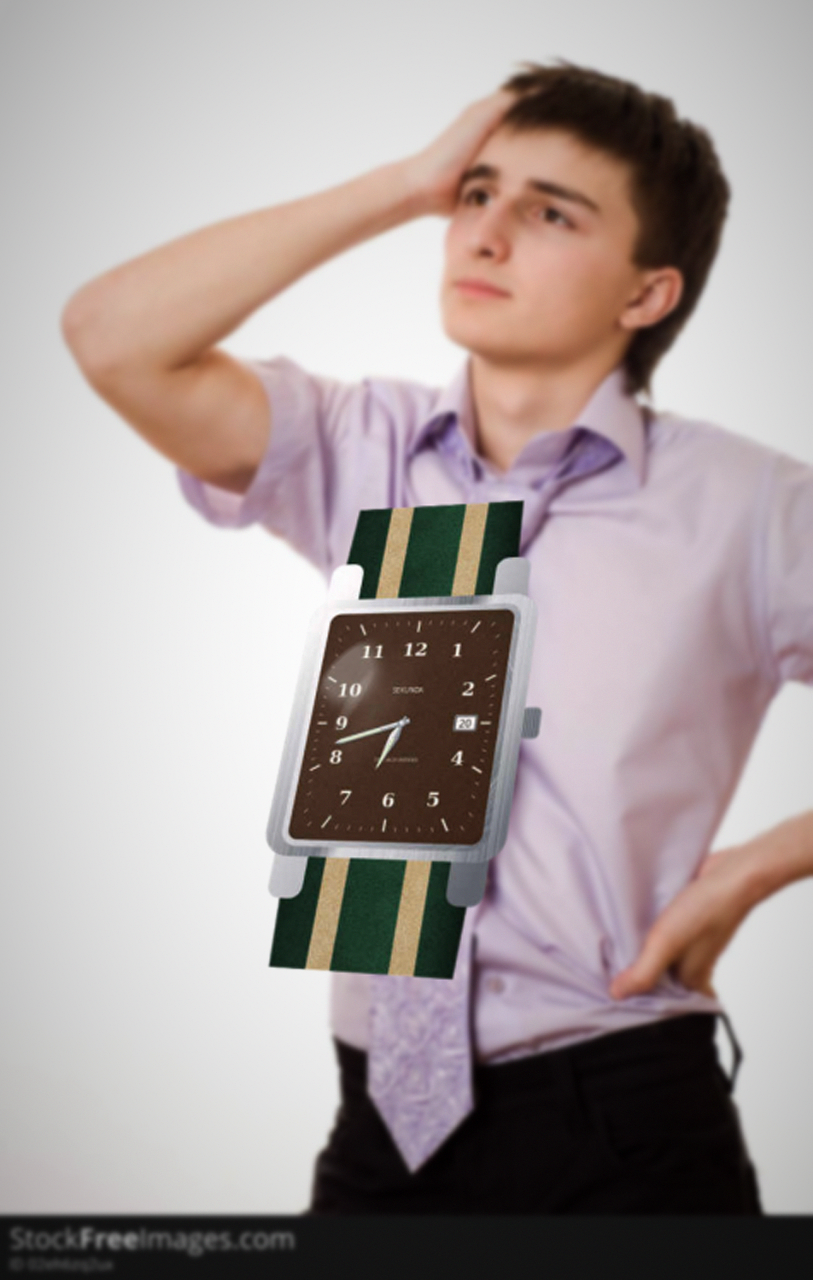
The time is 6:42
